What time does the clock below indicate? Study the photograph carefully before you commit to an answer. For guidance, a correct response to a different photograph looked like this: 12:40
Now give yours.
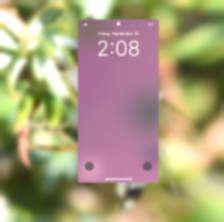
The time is 2:08
